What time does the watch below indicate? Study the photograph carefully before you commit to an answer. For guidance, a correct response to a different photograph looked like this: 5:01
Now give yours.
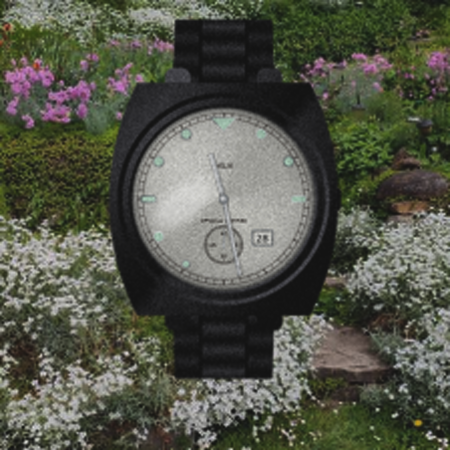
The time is 11:28
